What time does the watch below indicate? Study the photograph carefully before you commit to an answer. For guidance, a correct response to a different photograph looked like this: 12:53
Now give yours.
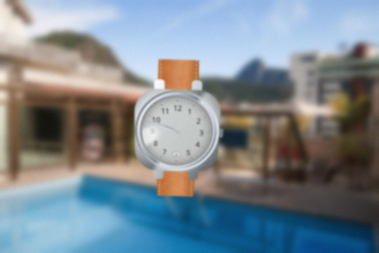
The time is 9:48
